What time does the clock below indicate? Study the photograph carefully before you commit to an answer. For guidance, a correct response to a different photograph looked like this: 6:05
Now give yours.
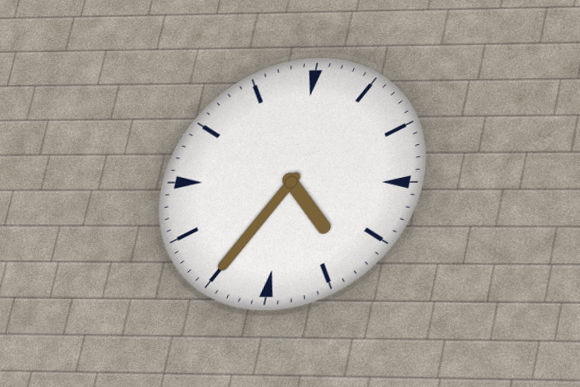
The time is 4:35
